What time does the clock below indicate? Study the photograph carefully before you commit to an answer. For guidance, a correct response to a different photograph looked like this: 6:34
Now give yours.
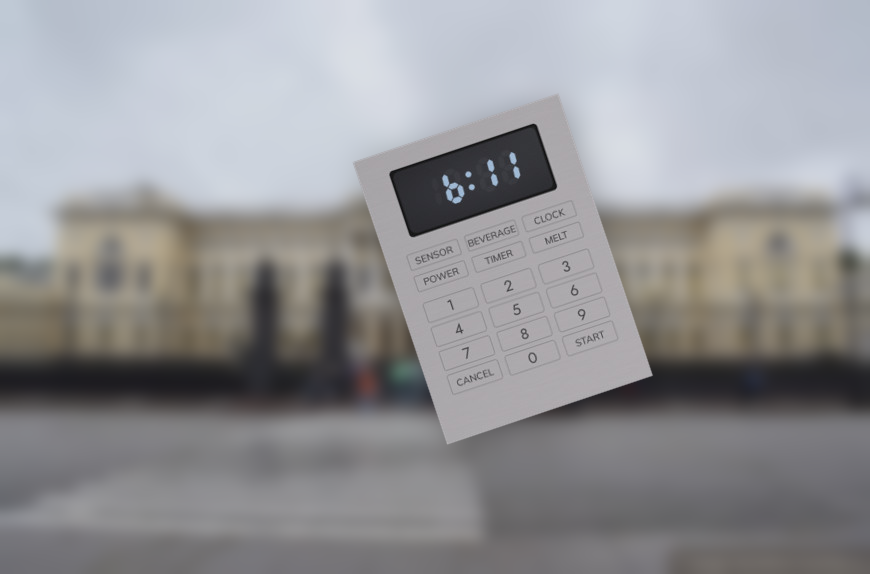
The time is 6:11
